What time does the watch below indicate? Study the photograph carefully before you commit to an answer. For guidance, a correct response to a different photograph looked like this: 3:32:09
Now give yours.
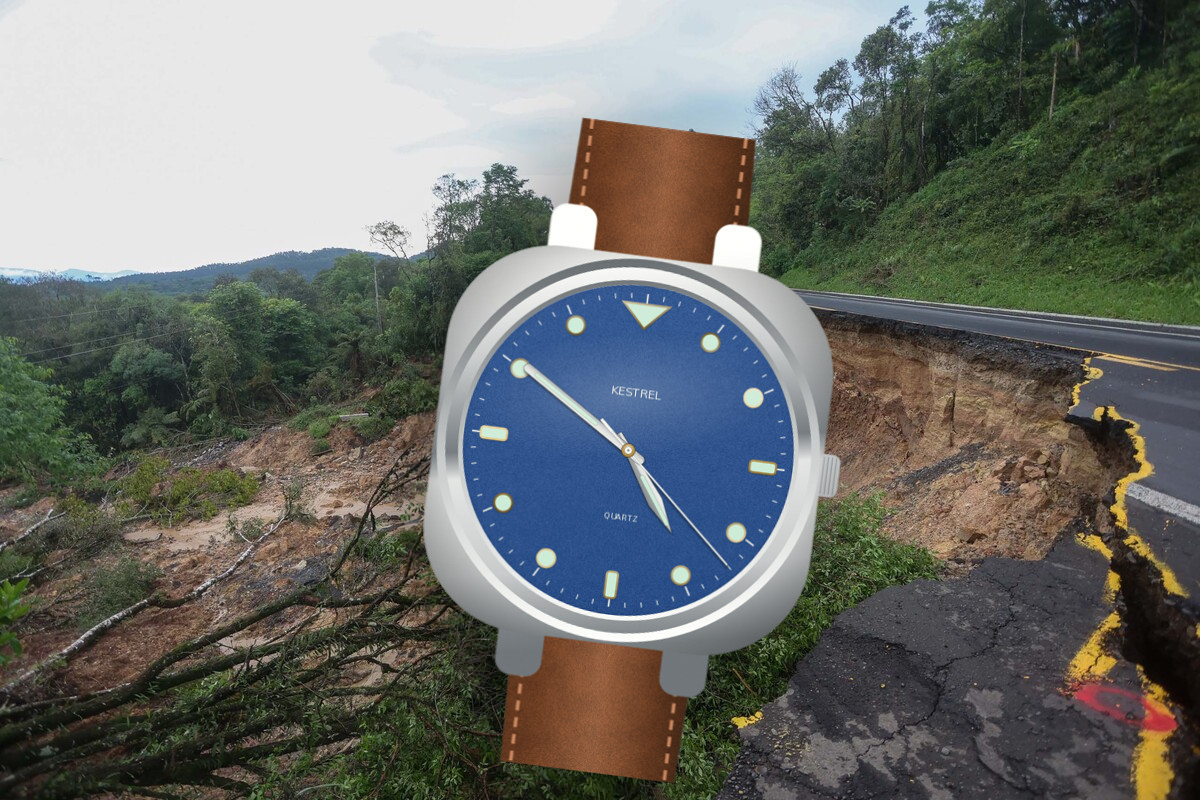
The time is 4:50:22
